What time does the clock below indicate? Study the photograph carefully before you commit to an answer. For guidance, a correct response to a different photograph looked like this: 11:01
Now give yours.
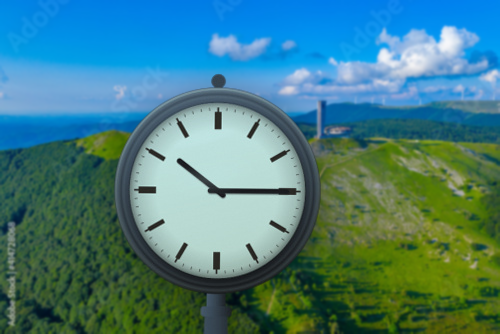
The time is 10:15
